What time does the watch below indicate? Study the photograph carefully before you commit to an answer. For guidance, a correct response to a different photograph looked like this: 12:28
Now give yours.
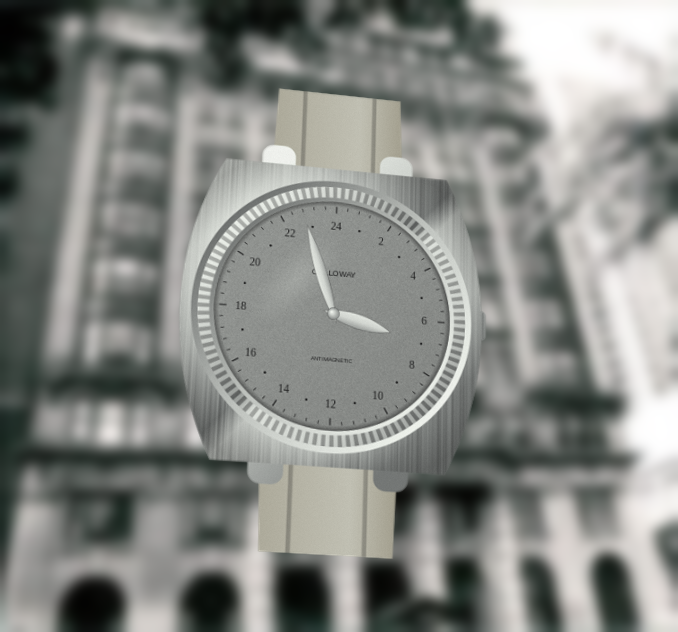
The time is 6:57
